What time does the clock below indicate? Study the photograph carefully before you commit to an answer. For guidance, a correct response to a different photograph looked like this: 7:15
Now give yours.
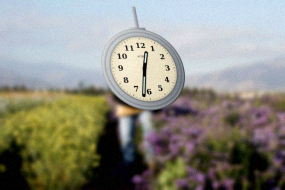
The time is 12:32
